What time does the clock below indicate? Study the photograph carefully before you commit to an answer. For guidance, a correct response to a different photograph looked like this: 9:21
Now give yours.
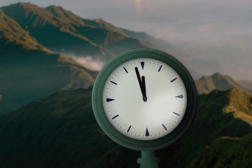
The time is 11:58
